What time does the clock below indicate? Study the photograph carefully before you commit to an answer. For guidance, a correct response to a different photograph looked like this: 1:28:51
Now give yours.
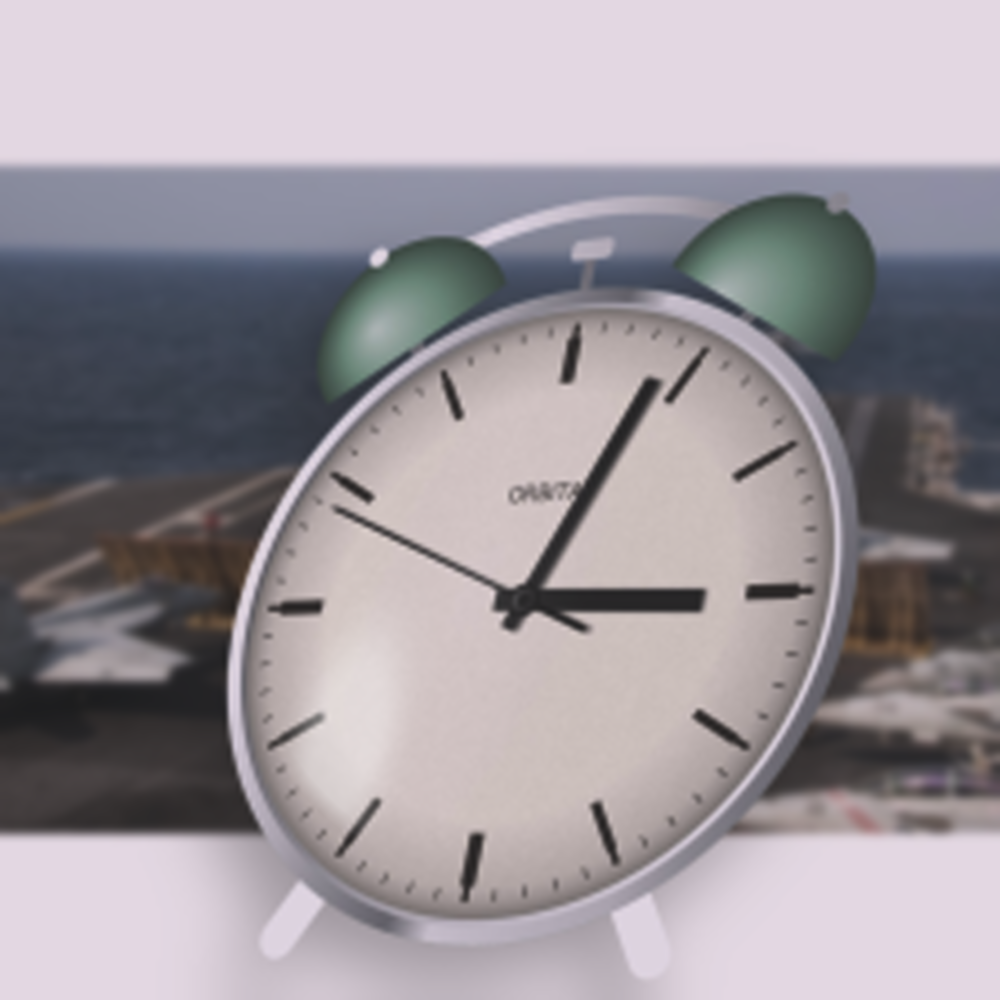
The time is 3:03:49
